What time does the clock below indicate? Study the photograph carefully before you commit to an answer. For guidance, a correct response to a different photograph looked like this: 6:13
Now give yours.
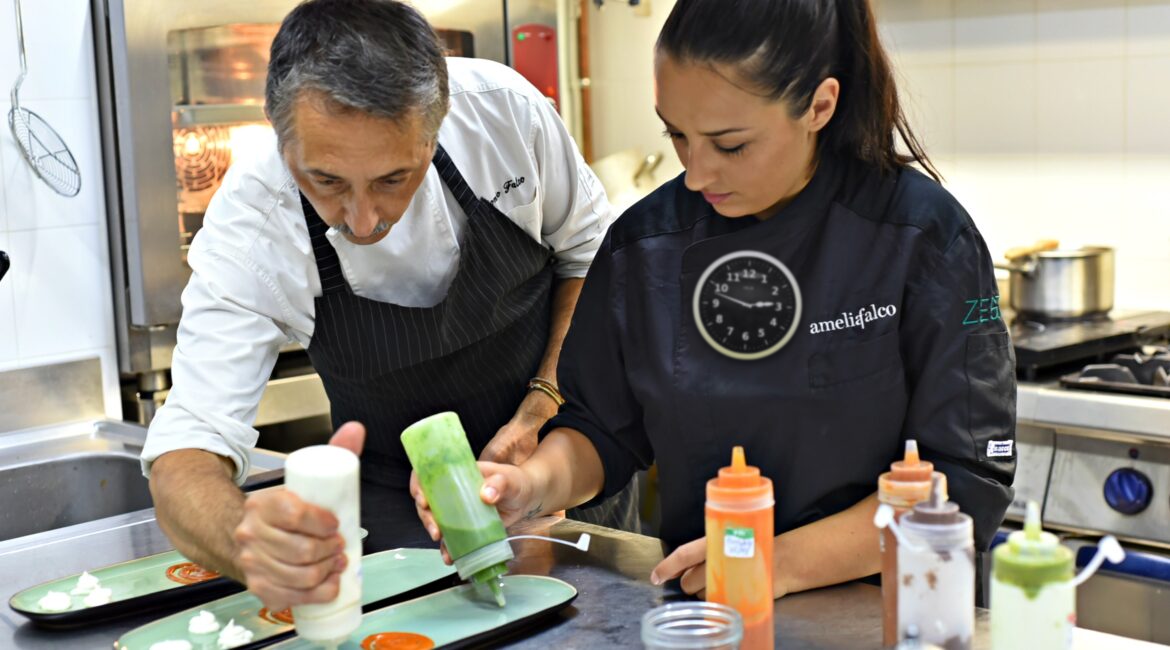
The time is 2:48
